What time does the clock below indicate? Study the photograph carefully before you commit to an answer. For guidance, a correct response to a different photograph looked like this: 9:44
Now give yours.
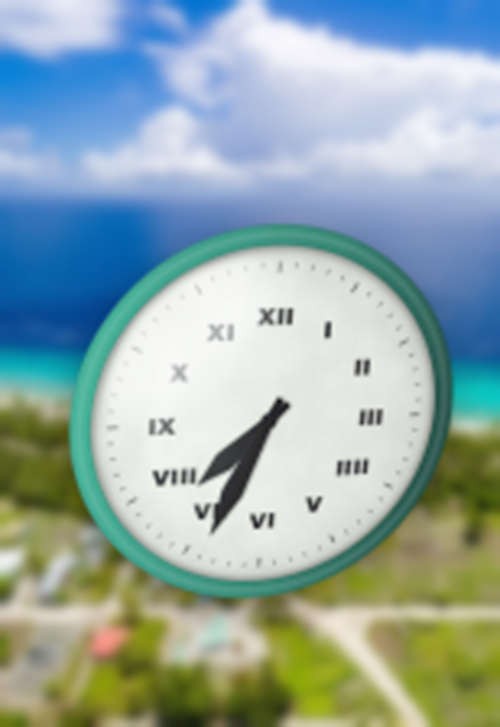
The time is 7:34
